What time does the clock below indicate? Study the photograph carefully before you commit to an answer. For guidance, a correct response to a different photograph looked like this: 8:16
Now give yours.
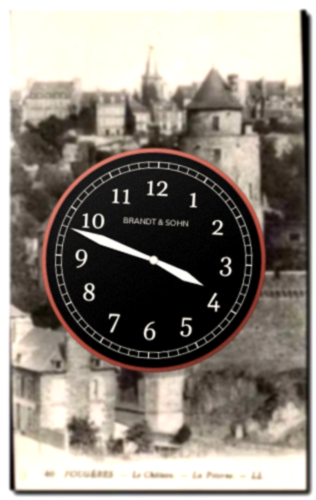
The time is 3:48
